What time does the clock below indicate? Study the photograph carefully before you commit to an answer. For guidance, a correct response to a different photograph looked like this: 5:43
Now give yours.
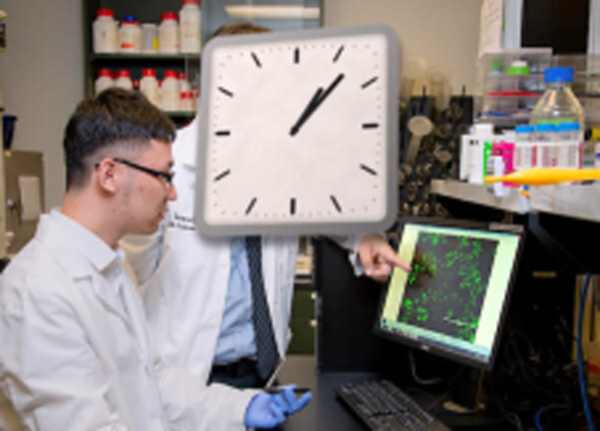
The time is 1:07
